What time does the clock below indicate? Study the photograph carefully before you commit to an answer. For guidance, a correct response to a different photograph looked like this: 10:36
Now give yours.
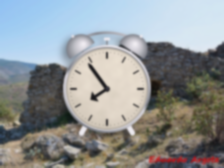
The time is 7:54
